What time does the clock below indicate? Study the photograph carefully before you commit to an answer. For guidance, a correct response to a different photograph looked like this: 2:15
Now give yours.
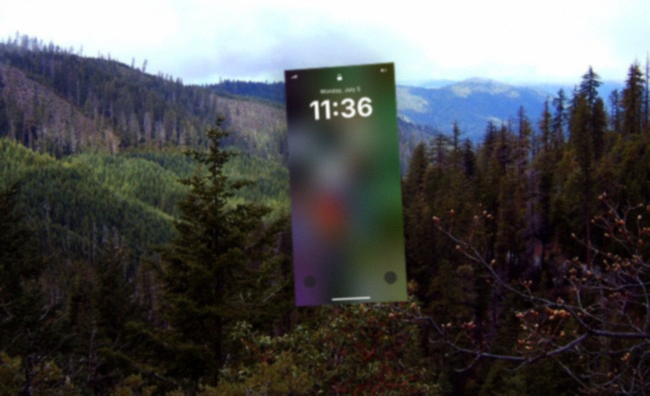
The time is 11:36
